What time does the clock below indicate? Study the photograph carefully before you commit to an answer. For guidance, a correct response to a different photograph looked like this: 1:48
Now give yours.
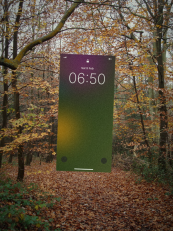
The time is 6:50
